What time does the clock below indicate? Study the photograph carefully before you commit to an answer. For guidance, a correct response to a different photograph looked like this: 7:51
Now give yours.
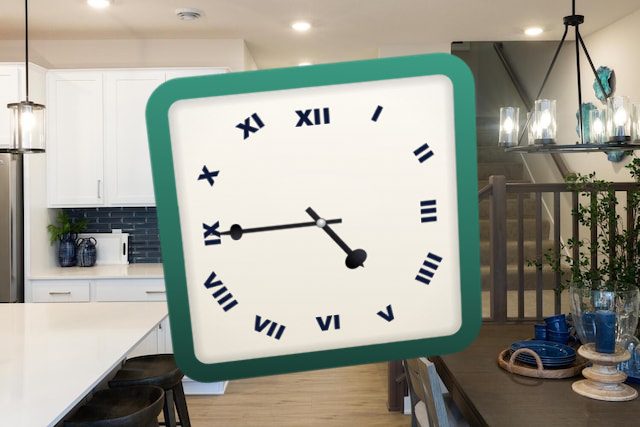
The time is 4:45
